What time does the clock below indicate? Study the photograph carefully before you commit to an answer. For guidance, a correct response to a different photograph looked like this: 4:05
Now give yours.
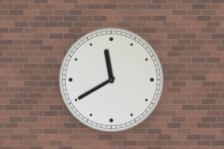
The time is 11:40
